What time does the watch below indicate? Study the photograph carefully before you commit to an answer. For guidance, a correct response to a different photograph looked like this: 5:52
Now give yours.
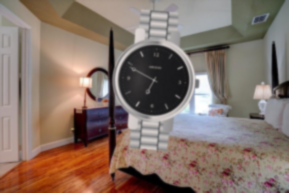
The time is 6:49
